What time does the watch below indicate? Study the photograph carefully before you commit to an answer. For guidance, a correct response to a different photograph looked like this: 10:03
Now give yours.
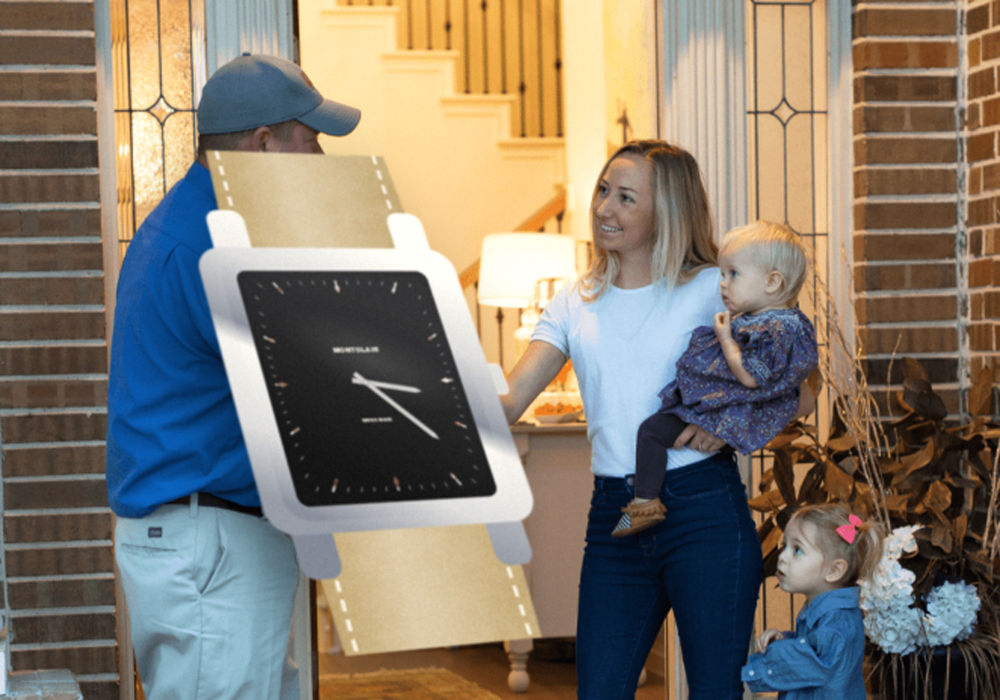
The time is 3:23
